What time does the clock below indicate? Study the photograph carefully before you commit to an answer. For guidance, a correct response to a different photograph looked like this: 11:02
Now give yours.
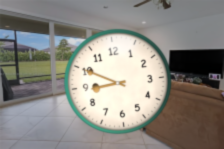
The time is 8:50
